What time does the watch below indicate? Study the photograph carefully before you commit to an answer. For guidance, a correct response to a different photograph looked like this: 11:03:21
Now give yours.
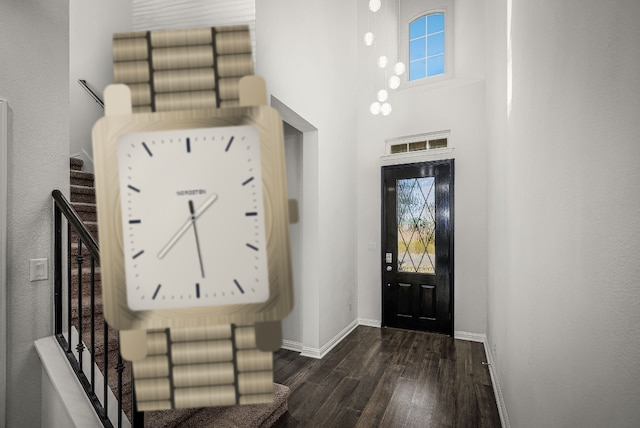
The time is 1:37:29
